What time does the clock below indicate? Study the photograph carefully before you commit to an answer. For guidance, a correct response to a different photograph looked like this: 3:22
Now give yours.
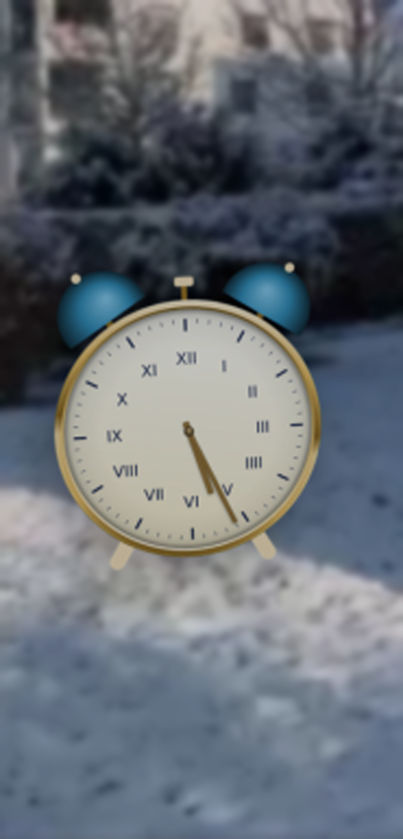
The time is 5:26
